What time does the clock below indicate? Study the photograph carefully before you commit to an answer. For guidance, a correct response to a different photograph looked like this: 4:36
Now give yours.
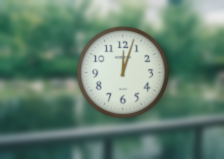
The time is 12:03
